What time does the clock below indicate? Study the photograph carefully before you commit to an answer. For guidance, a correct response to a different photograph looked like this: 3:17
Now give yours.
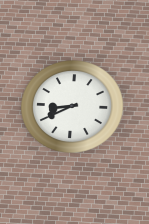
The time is 8:40
